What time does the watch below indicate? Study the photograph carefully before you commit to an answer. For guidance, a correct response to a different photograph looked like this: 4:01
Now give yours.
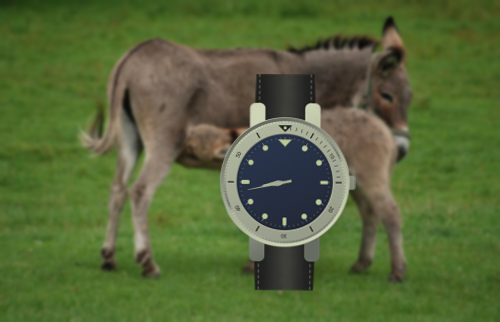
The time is 8:43
